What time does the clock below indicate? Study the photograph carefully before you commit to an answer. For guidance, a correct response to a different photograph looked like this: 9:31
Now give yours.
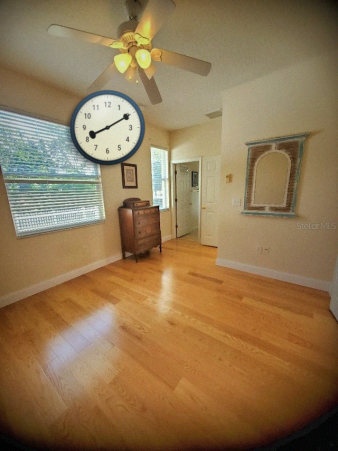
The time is 8:10
